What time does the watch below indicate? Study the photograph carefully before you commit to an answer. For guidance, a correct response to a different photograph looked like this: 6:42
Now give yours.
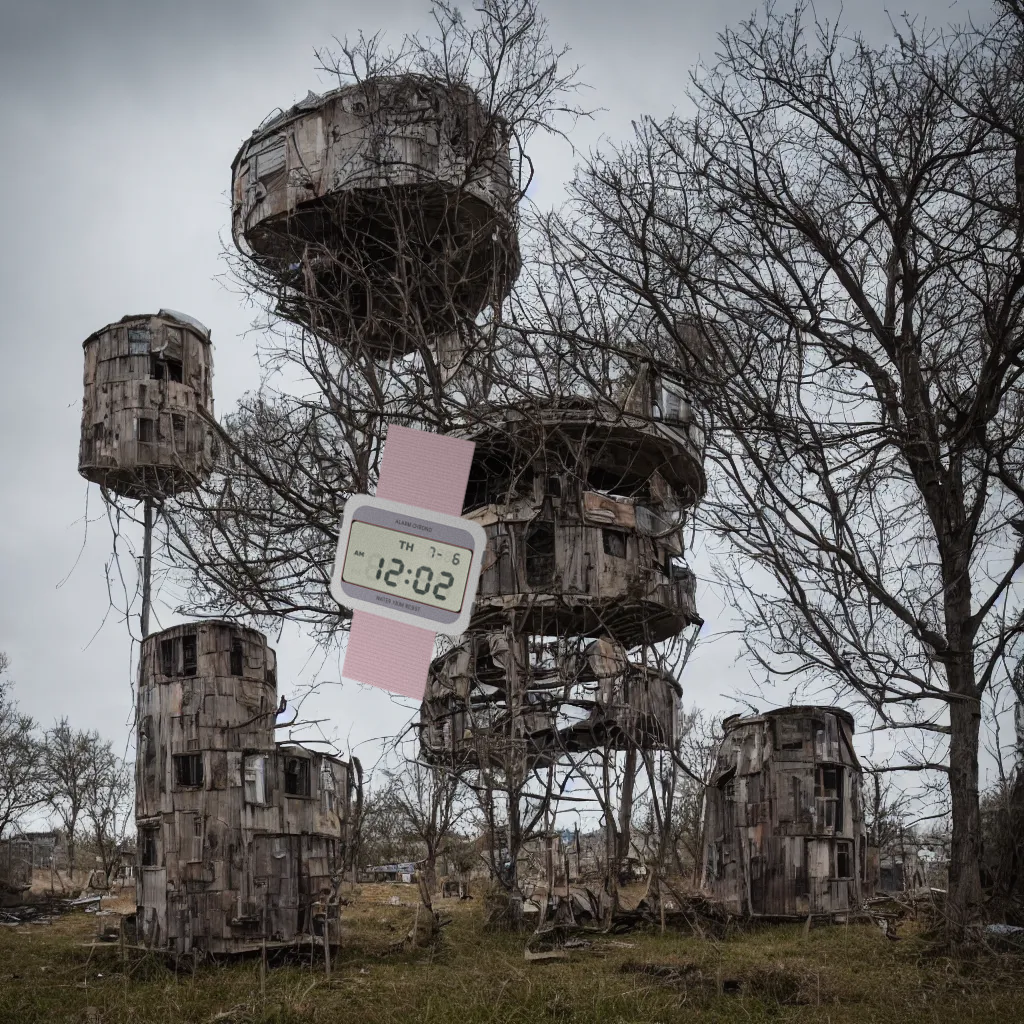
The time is 12:02
